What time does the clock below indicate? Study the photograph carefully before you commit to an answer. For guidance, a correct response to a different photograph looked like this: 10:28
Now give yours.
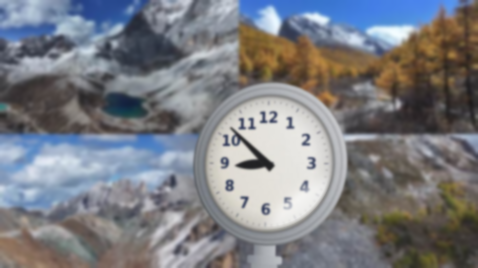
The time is 8:52
